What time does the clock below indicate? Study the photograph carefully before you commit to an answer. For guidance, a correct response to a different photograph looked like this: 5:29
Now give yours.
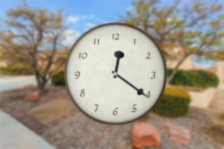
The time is 12:21
